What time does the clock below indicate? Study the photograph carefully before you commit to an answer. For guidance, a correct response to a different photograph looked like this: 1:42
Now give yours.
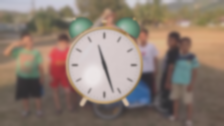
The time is 11:27
